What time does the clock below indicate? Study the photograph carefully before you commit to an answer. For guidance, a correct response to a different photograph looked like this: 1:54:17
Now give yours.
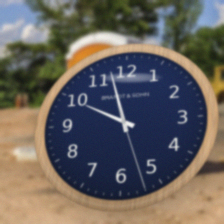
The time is 9:57:27
